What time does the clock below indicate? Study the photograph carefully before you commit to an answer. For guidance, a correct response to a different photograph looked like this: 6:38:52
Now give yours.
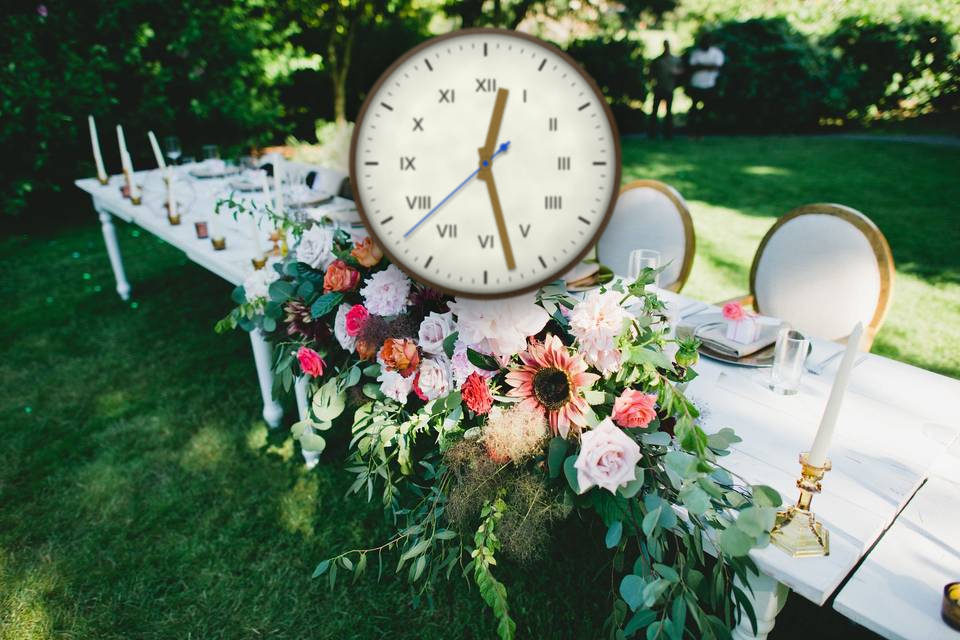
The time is 12:27:38
